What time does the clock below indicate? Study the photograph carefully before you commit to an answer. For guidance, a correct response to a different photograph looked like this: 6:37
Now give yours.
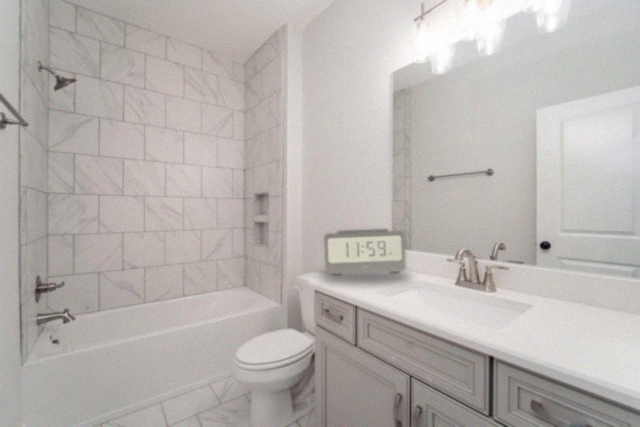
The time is 11:59
